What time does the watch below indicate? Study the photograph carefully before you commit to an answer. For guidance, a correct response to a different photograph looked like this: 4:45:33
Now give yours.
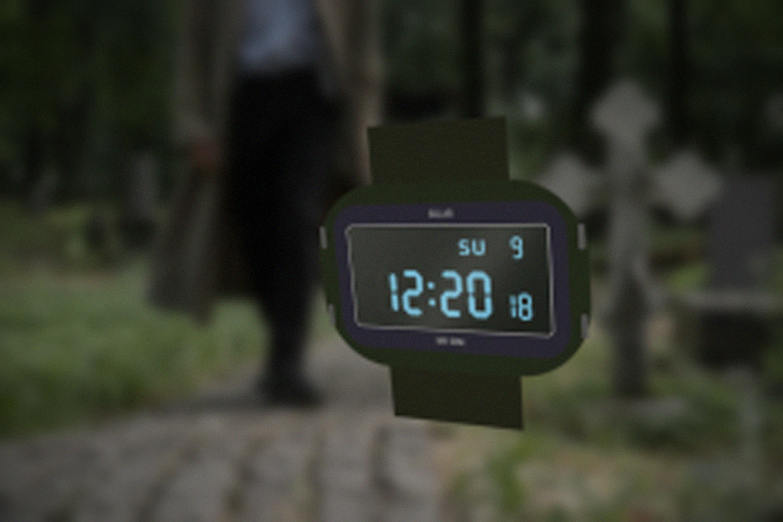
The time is 12:20:18
